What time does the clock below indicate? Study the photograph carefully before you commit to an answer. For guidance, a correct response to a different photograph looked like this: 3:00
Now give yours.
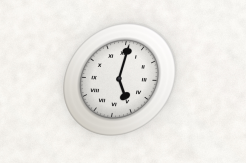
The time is 5:01
